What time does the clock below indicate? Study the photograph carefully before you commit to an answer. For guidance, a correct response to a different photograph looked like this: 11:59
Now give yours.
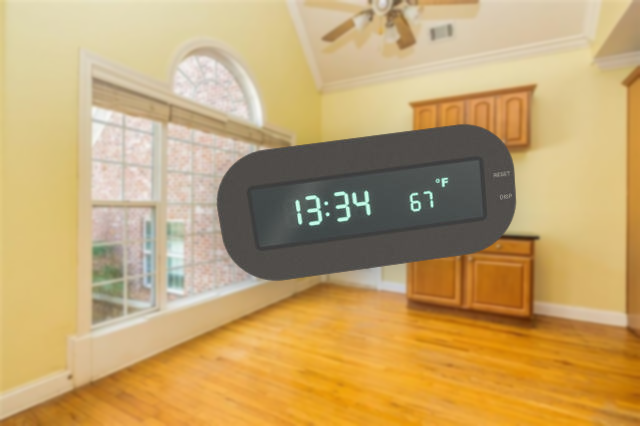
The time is 13:34
